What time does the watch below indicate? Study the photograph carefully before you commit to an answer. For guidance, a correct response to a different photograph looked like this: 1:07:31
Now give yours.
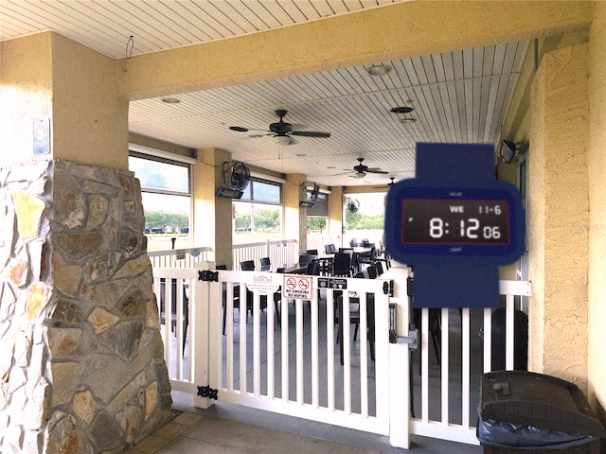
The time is 8:12:06
